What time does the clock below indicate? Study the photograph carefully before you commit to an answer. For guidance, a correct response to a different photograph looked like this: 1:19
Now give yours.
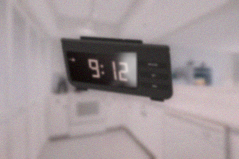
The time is 9:12
